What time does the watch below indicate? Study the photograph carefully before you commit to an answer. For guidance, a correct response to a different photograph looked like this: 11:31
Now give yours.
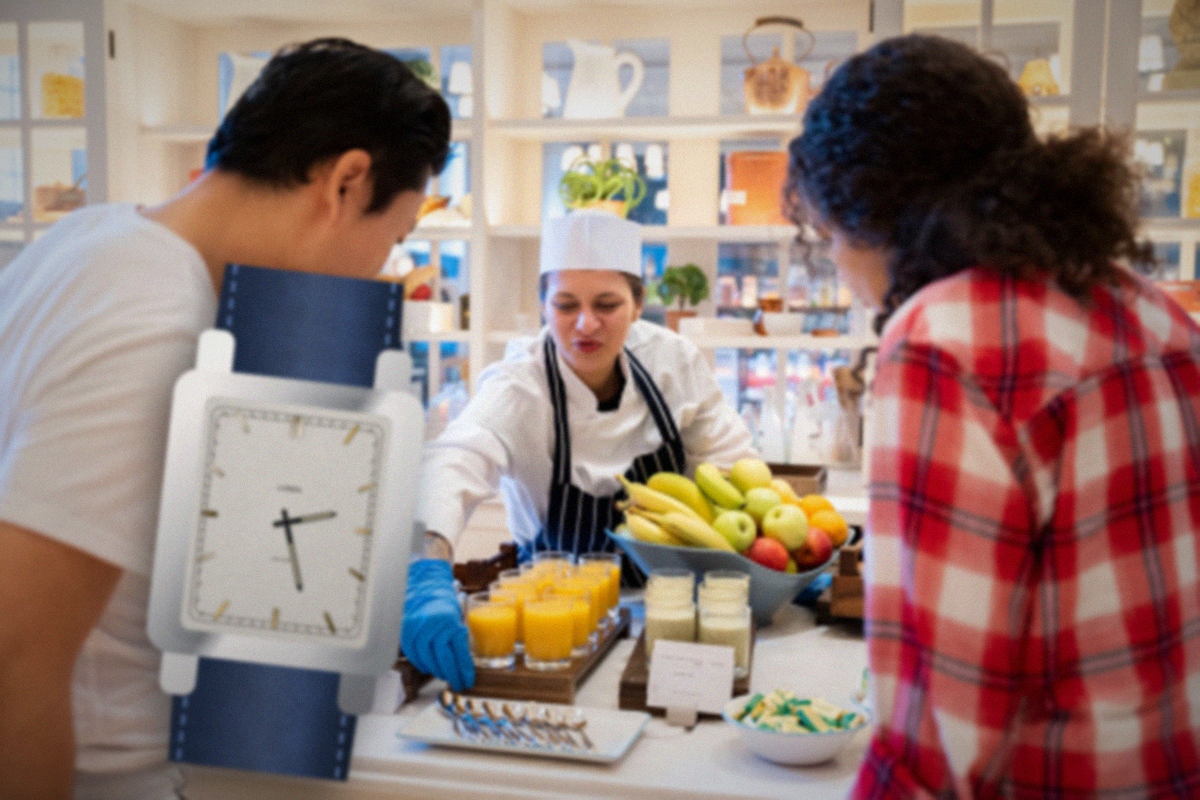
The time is 2:27
